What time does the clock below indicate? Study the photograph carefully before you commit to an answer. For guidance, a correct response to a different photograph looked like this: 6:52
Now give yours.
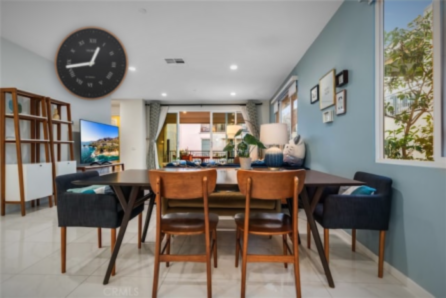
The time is 12:43
